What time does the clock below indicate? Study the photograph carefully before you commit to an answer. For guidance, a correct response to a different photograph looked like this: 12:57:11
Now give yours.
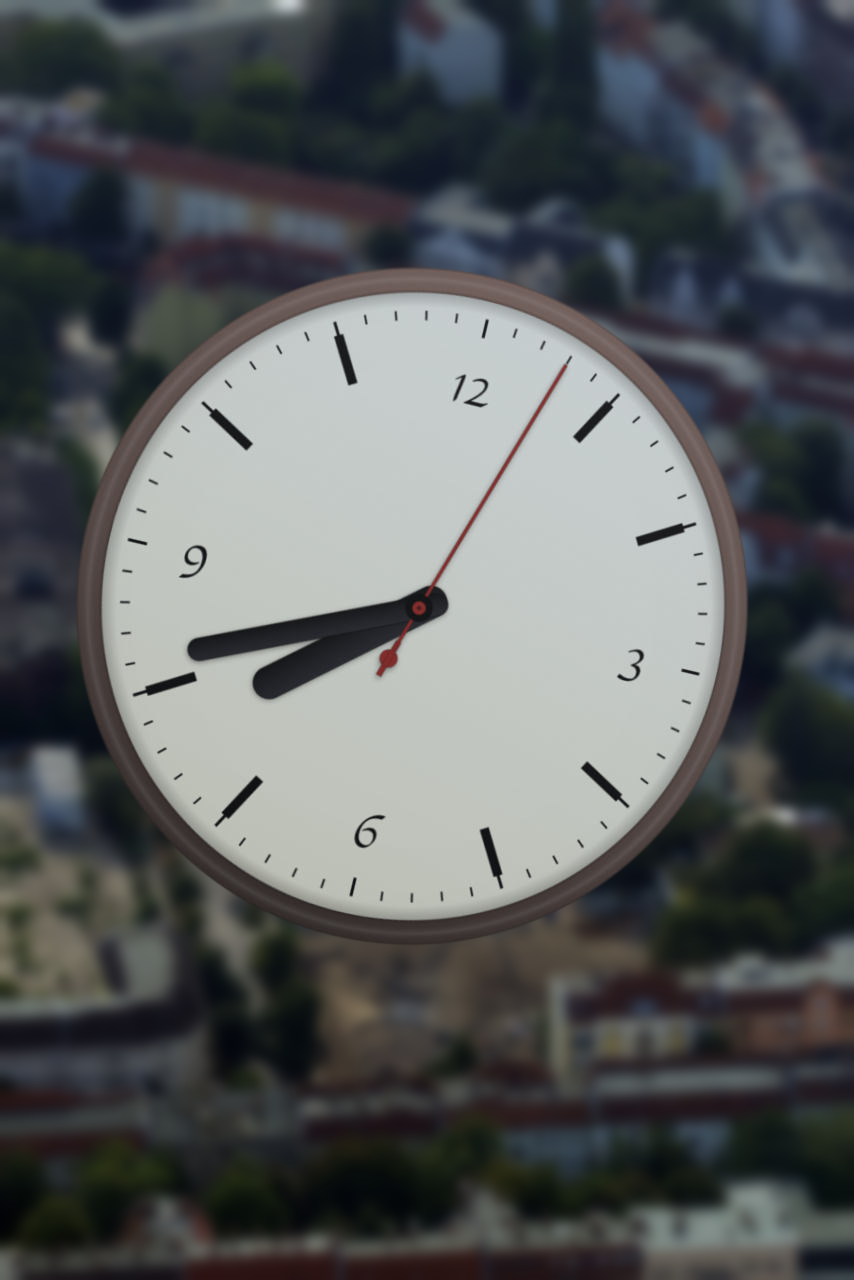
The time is 7:41:03
